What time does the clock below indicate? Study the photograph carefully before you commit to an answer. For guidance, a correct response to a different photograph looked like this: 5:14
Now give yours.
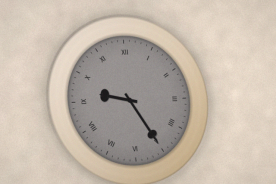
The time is 9:25
